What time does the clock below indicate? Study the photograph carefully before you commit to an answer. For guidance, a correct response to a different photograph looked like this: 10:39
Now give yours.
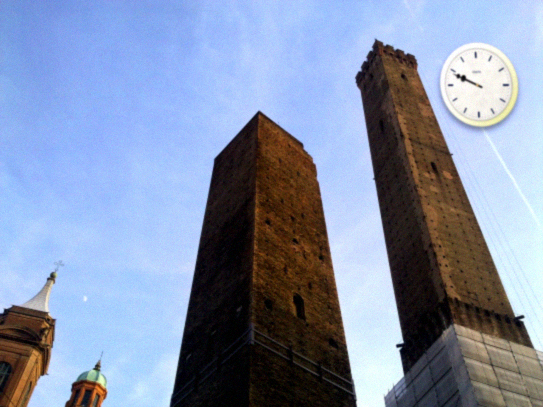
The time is 9:49
